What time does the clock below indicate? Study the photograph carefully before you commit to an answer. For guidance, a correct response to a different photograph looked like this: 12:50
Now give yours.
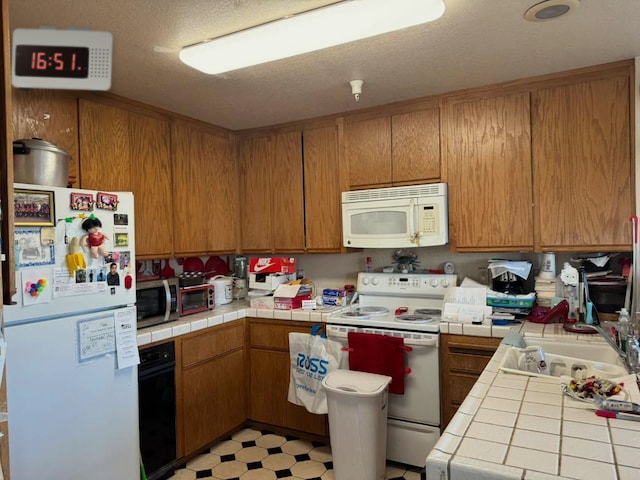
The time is 16:51
